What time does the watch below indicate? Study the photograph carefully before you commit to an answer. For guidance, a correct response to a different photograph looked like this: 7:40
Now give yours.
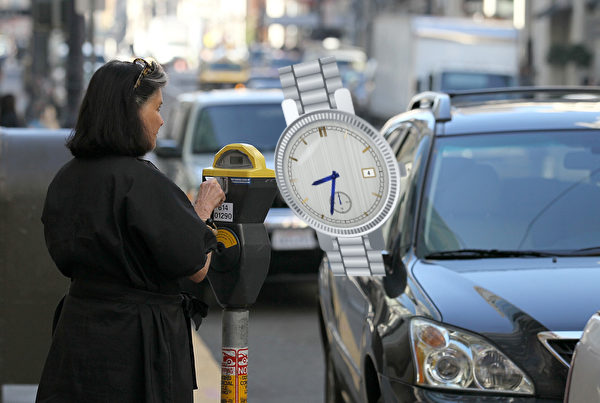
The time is 8:33
